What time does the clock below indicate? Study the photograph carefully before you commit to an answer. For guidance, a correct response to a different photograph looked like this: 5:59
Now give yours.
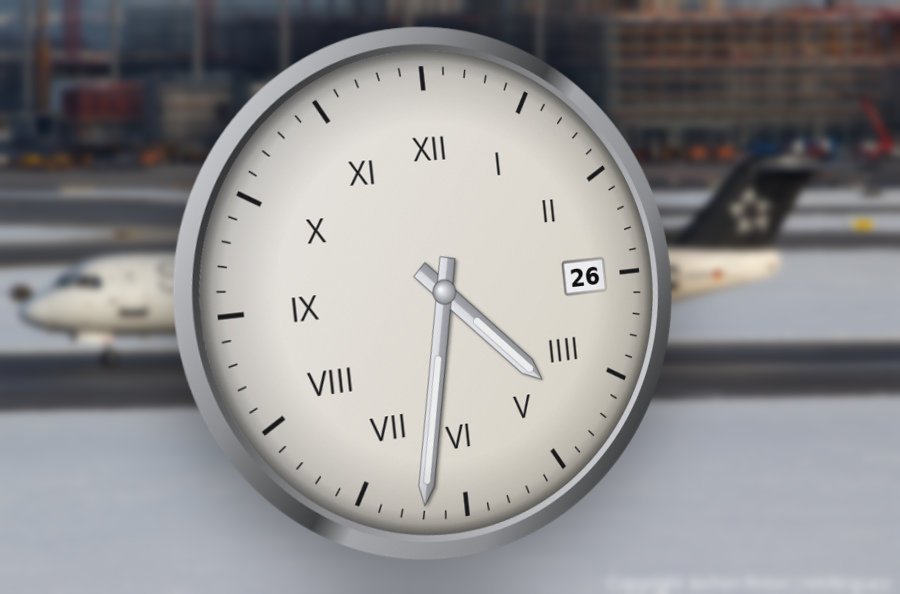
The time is 4:32
